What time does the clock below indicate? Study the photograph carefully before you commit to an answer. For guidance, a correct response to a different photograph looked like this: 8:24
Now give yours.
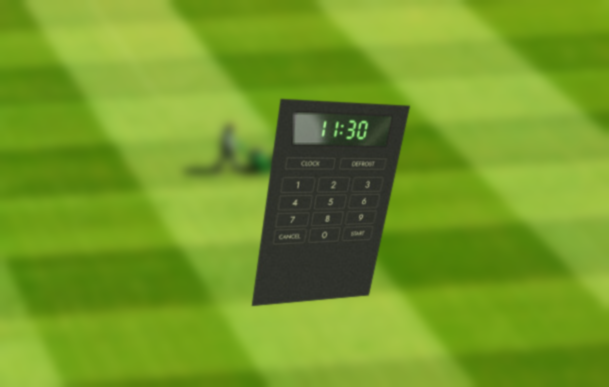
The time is 11:30
